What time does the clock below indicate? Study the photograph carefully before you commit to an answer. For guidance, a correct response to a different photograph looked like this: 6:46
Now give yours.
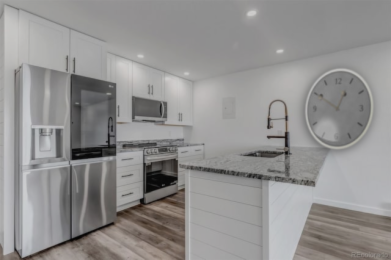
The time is 12:50
